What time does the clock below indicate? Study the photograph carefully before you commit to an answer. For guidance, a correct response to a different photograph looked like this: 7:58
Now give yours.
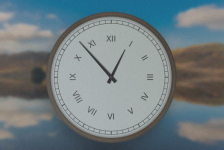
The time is 12:53
